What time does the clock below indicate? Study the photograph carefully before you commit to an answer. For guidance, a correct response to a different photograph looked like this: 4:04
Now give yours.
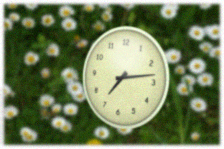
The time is 7:13
